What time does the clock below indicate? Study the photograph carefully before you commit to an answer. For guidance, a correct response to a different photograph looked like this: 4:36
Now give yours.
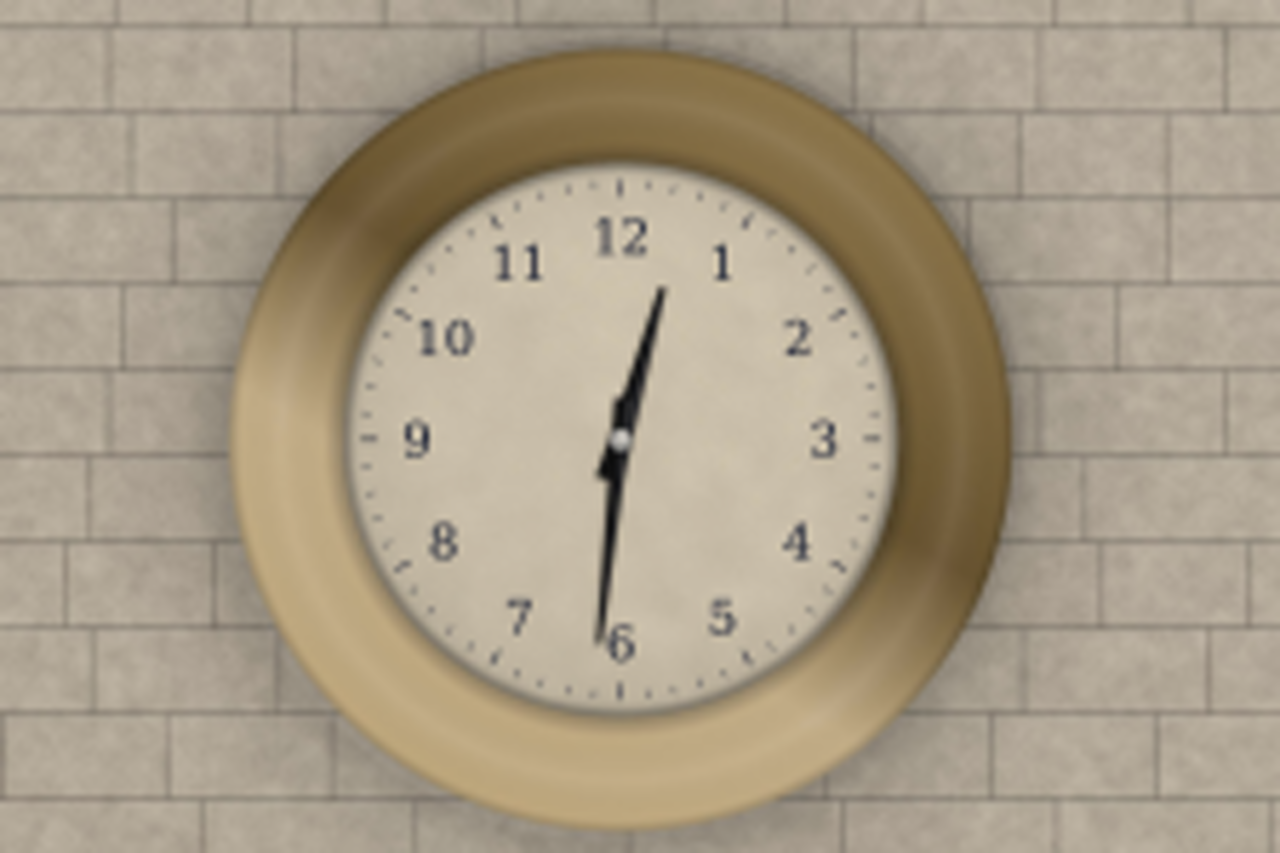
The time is 12:31
